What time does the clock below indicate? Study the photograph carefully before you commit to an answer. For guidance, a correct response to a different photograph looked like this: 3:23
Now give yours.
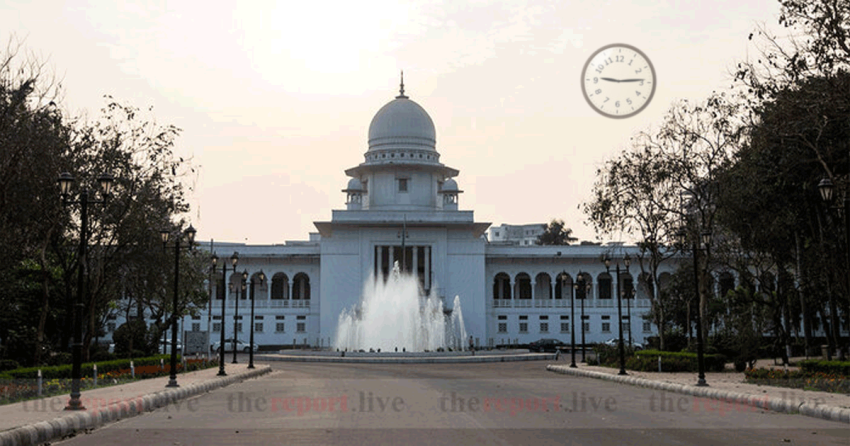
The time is 9:14
